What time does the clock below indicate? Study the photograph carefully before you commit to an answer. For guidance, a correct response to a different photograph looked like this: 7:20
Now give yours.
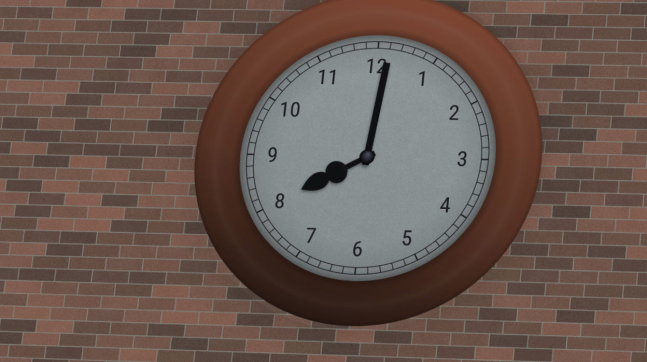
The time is 8:01
